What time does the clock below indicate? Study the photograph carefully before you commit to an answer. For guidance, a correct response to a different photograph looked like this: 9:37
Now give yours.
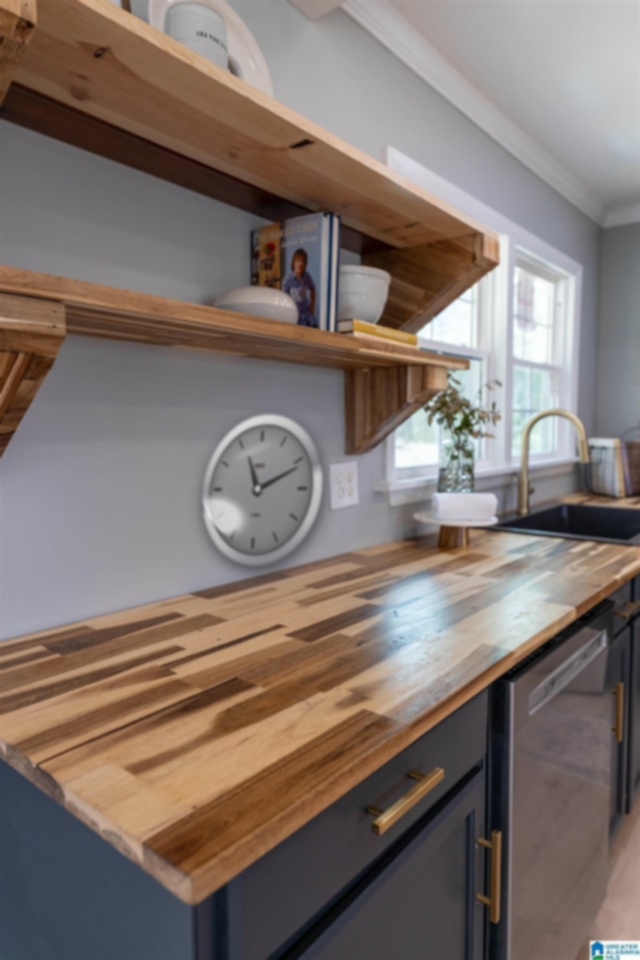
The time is 11:11
